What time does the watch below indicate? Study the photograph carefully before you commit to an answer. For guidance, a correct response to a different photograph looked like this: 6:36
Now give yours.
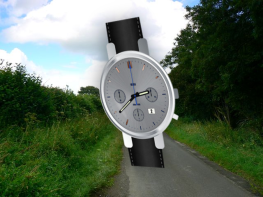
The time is 2:39
